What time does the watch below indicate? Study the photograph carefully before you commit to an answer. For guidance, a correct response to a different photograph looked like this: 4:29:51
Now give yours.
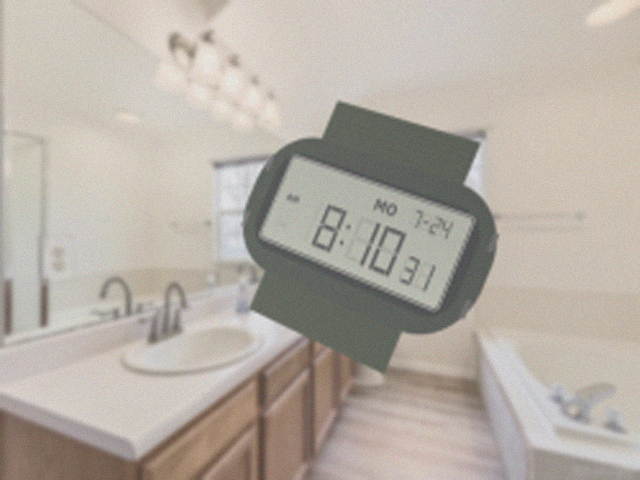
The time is 8:10:31
